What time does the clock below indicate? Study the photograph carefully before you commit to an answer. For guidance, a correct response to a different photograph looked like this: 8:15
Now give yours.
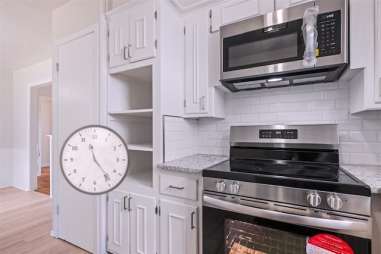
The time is 11:24
